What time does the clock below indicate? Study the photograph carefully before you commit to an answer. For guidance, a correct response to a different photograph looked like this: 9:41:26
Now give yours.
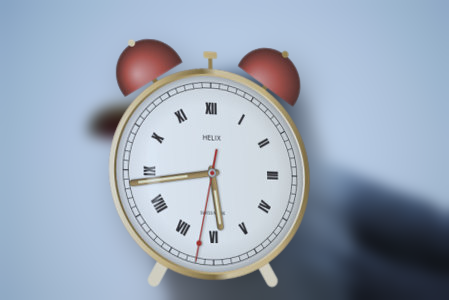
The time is 5:43:32
